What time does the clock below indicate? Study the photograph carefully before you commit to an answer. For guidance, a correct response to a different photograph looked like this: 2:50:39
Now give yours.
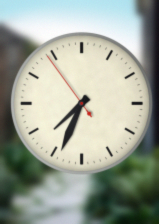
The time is 7:33:54
